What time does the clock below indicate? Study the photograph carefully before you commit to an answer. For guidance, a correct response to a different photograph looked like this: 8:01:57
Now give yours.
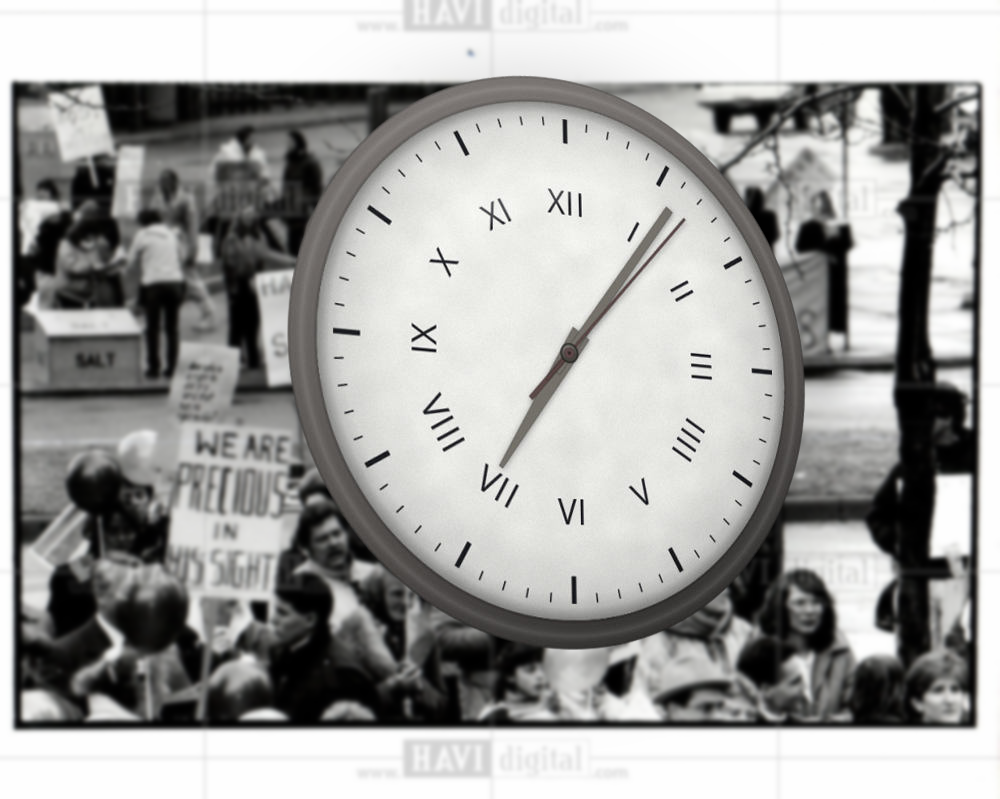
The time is 7:06:07
